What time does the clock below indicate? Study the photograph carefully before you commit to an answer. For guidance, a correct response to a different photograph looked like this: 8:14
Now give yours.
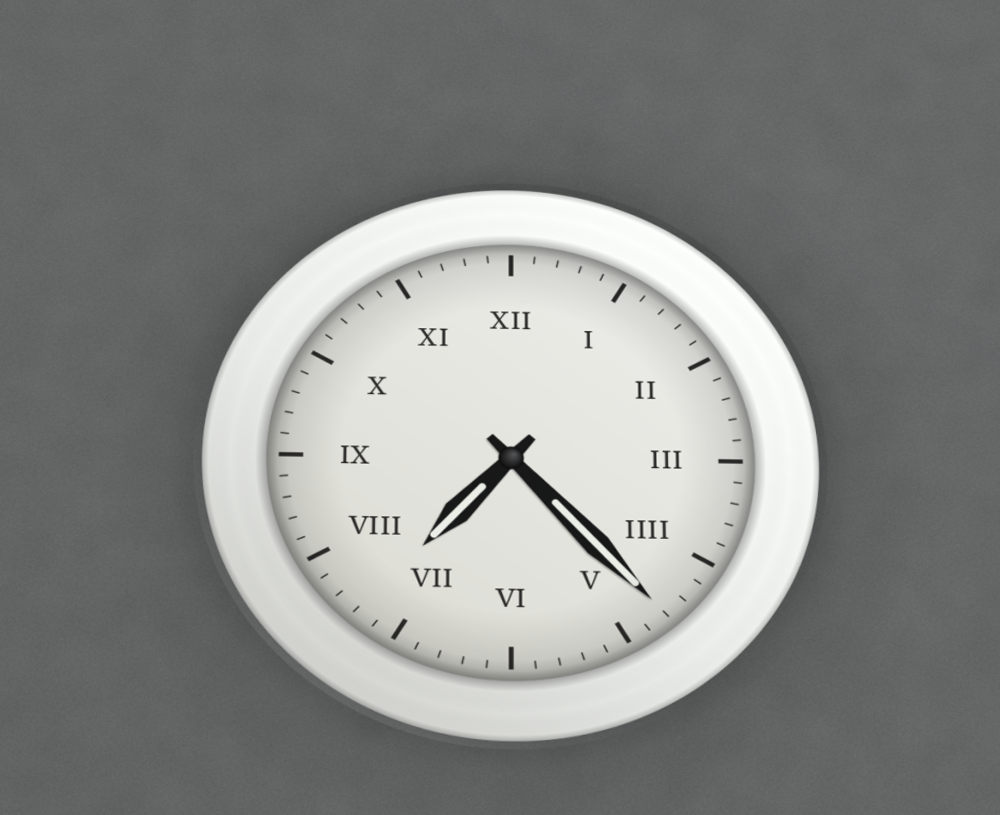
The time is 7:23
